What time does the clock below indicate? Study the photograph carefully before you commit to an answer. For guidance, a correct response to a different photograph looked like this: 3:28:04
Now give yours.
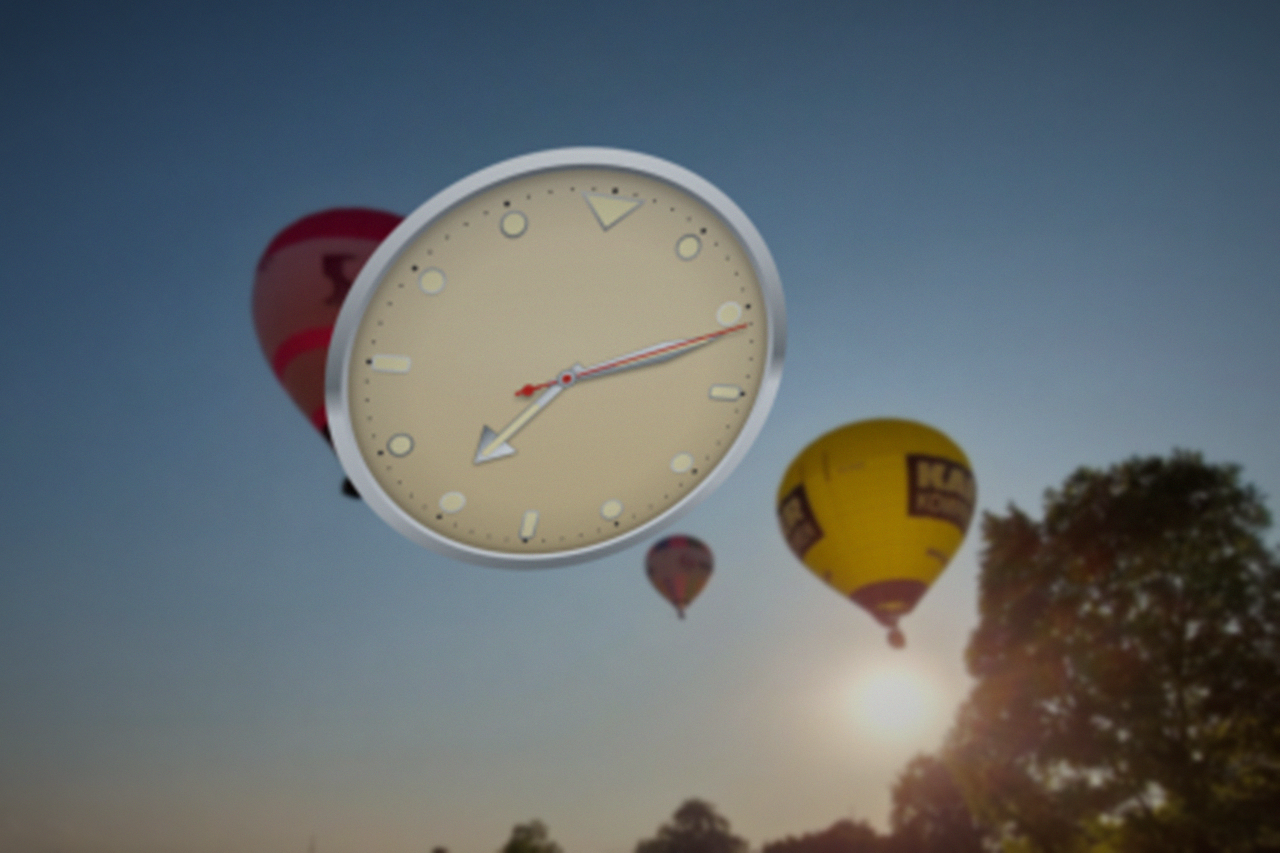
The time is 7:11:11
